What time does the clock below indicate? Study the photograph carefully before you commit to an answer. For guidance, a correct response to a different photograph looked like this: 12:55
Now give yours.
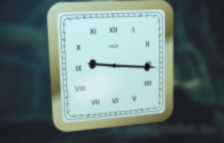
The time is 9:16
